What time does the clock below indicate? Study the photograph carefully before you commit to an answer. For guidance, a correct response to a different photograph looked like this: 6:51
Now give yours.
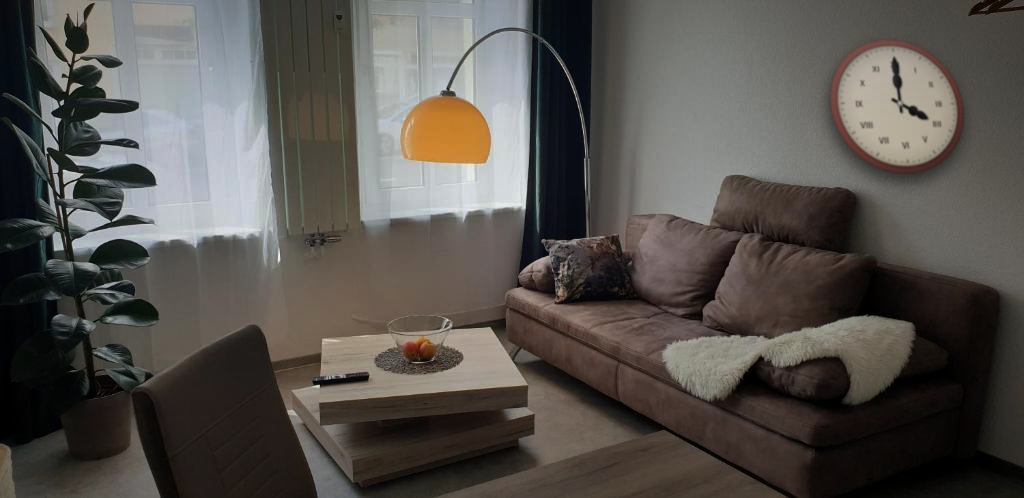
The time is 4:00
